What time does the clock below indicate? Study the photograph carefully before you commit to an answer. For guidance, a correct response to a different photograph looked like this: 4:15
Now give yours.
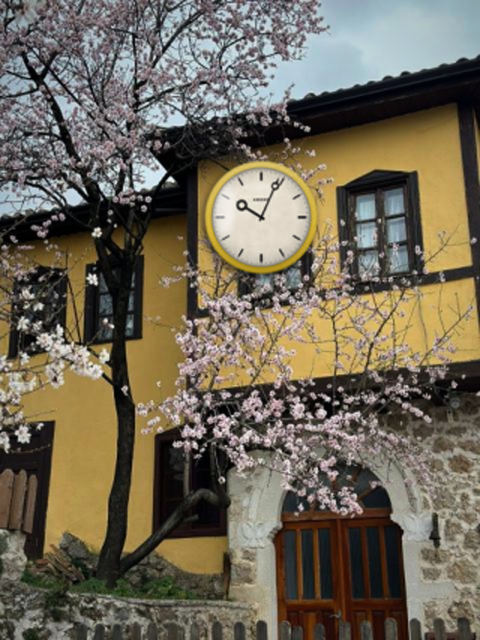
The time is 10:04
